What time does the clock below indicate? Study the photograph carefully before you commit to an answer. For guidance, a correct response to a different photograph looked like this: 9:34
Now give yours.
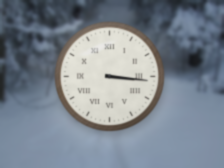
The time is 3:16
